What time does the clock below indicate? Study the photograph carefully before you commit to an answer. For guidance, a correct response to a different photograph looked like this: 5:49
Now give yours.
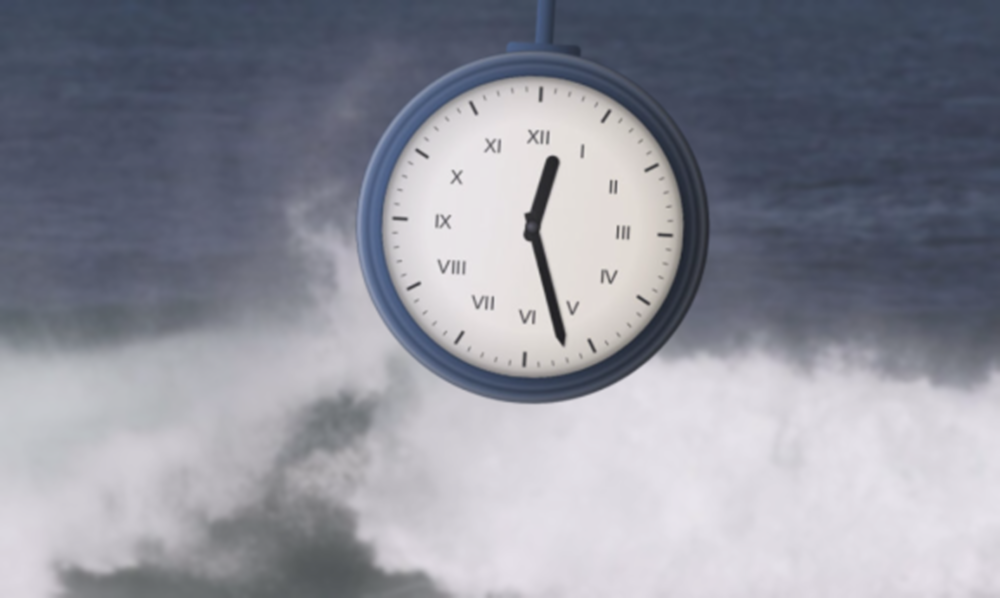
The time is 12:27
